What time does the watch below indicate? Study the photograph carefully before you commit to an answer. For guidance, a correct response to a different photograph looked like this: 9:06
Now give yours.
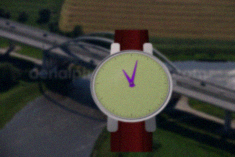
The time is 11:02
